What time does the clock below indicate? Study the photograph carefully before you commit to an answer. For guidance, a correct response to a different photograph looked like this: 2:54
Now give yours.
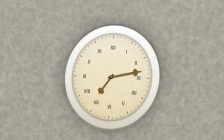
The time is 7:13
